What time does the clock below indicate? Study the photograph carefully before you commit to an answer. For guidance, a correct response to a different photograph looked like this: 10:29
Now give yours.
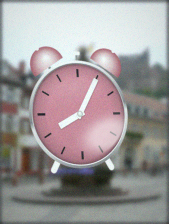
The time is 8:05
